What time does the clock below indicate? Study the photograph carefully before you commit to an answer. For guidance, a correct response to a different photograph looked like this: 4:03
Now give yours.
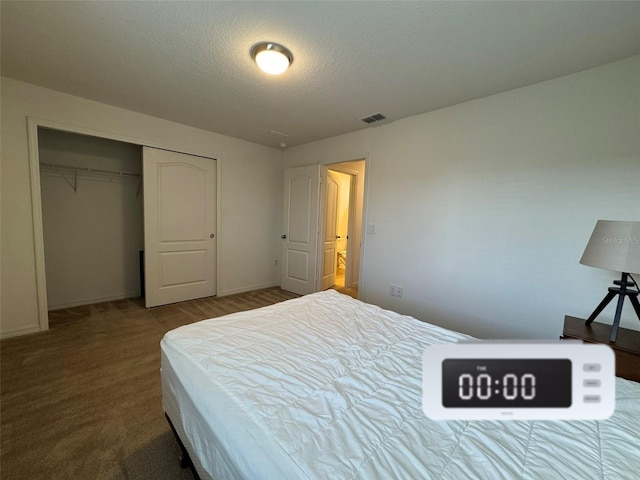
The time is 0:00
